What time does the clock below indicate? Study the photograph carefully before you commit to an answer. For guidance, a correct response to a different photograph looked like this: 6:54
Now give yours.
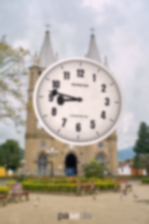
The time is 8:47
